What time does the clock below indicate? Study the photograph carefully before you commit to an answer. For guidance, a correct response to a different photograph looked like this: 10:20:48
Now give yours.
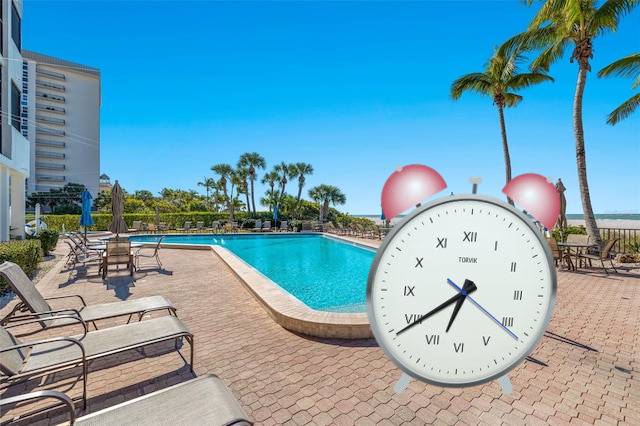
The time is 6:39:21
